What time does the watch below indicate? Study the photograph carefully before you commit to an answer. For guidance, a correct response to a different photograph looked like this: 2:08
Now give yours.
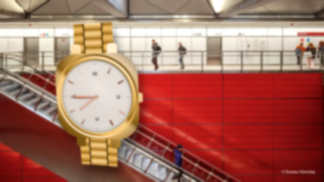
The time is 7:45
